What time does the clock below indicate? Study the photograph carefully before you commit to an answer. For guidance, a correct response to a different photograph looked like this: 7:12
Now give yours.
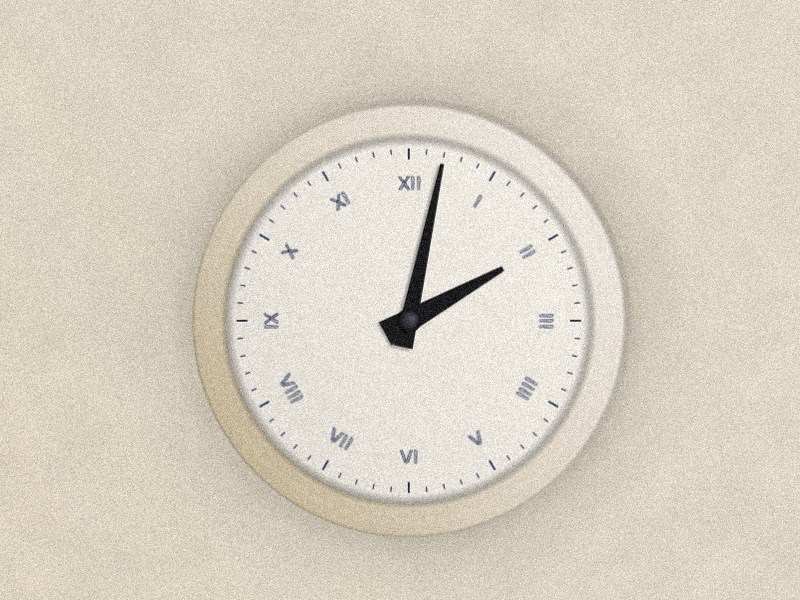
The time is 2:02
